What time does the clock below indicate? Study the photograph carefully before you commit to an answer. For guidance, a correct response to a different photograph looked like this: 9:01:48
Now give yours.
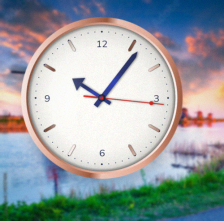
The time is 10:06:16
